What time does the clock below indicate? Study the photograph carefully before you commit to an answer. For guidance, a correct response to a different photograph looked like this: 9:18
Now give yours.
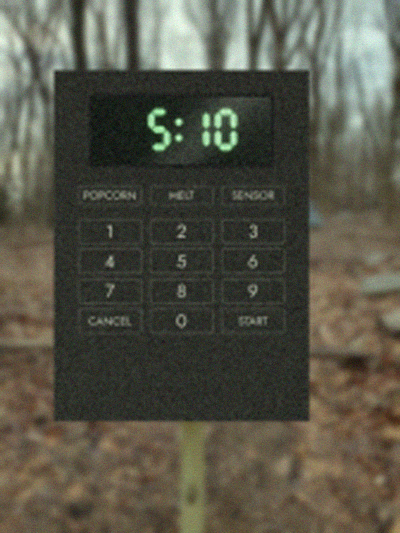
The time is 5:10
